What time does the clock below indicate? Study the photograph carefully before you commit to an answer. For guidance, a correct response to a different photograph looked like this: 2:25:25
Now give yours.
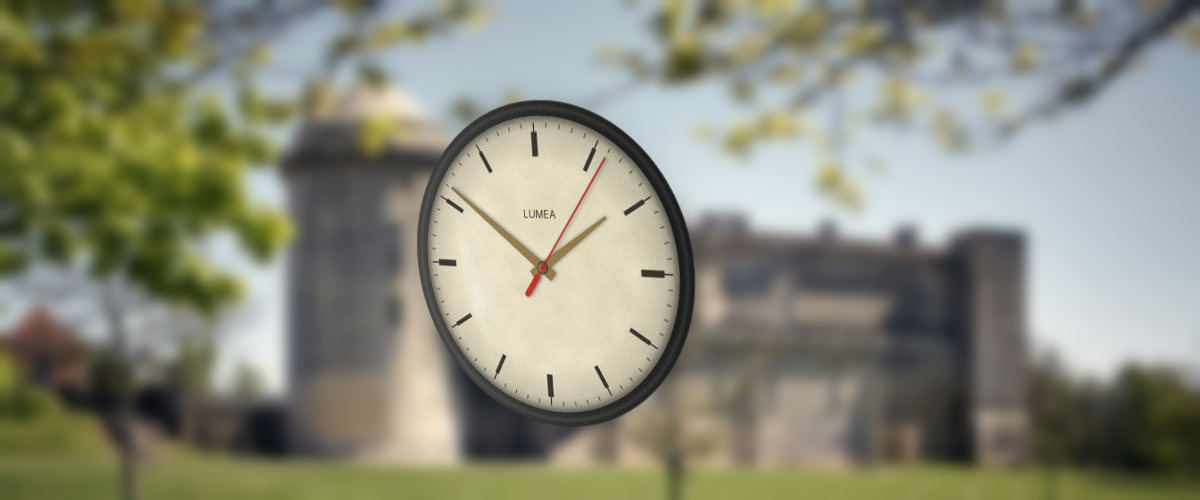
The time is 1:51:06
